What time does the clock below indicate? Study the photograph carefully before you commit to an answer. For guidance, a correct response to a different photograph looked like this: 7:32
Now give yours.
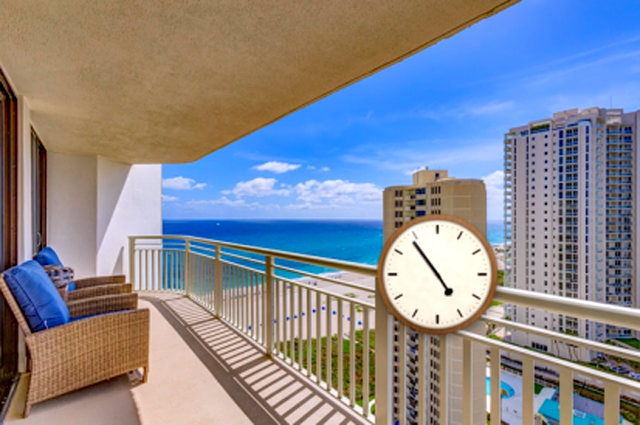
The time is 4:54
